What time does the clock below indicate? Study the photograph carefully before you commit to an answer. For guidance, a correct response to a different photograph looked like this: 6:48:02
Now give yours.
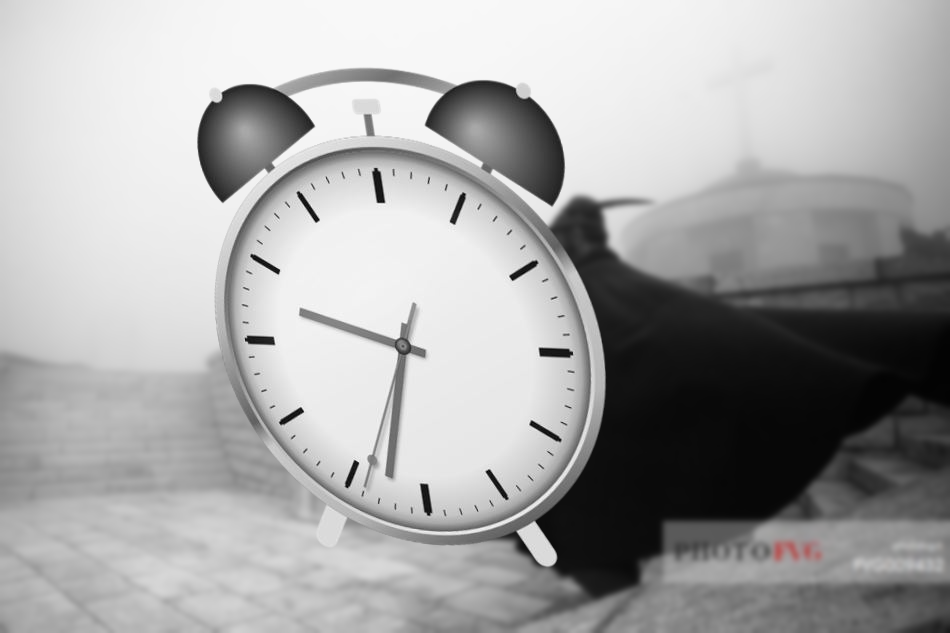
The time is 9:32:34
